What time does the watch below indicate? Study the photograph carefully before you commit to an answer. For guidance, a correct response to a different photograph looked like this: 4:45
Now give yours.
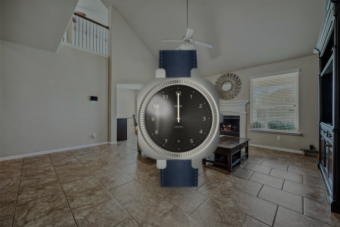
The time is 12:00
